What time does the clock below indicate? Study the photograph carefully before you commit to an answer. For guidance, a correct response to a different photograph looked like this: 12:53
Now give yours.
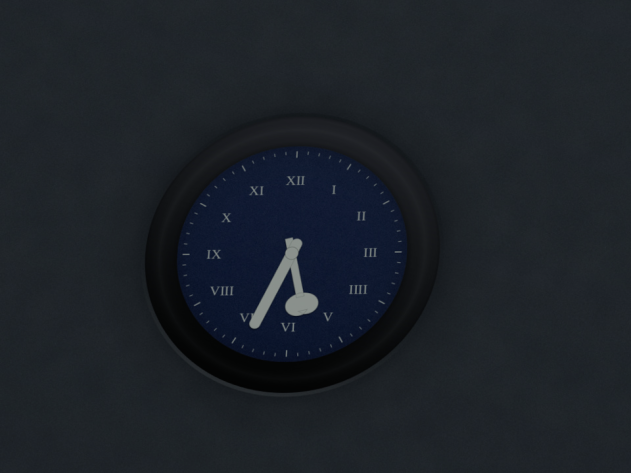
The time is 5:34
